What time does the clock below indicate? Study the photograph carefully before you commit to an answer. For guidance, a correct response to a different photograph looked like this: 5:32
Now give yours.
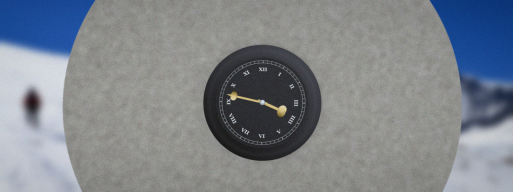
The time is 3:47
